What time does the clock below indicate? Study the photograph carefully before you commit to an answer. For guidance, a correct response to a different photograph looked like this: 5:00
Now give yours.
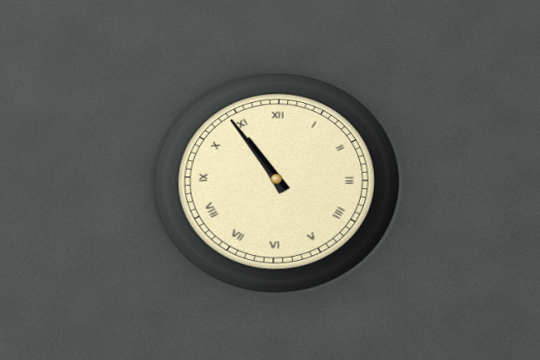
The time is 10:54
